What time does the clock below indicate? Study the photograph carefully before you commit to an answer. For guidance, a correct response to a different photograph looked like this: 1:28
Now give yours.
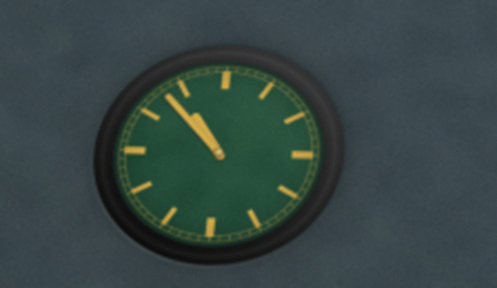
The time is 10:53
